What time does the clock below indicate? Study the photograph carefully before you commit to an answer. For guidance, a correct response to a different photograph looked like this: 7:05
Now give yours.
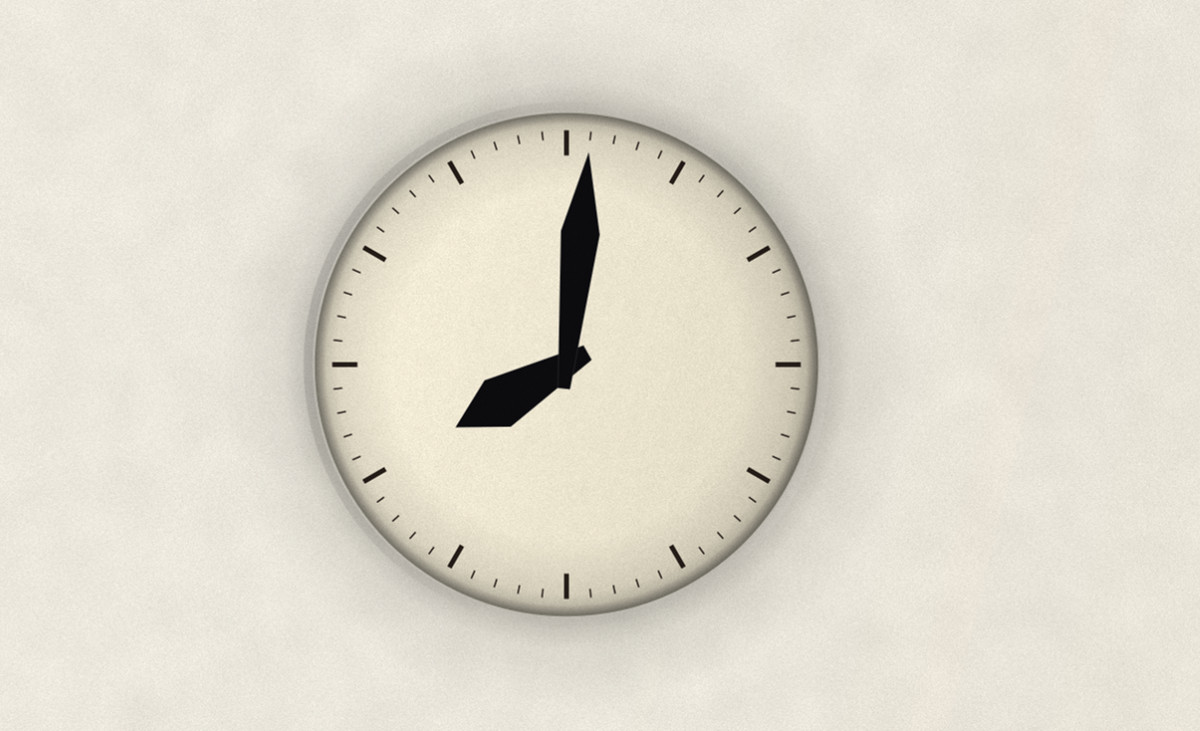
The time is 8:01
